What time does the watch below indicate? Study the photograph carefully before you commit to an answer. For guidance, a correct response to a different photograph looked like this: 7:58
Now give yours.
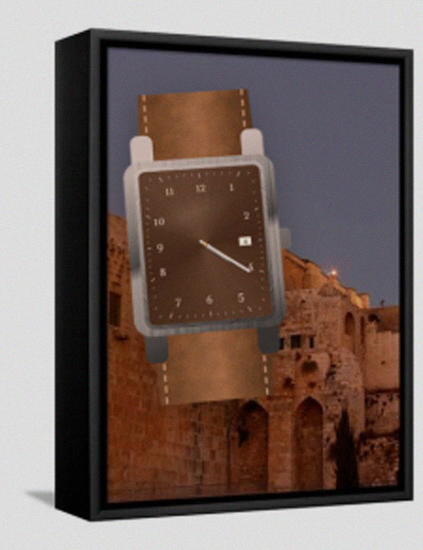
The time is 4:21
